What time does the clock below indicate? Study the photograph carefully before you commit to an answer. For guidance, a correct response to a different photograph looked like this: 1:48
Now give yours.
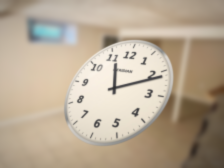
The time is 11:11
